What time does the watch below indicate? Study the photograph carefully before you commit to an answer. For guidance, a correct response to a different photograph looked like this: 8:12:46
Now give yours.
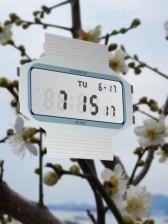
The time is 7:15:17
